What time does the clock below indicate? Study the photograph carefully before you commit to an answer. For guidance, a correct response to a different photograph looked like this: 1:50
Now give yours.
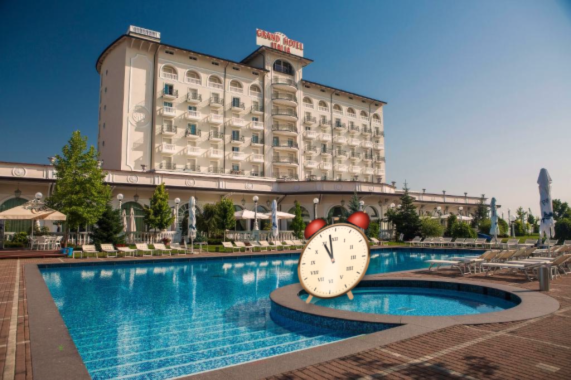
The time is 10:58
